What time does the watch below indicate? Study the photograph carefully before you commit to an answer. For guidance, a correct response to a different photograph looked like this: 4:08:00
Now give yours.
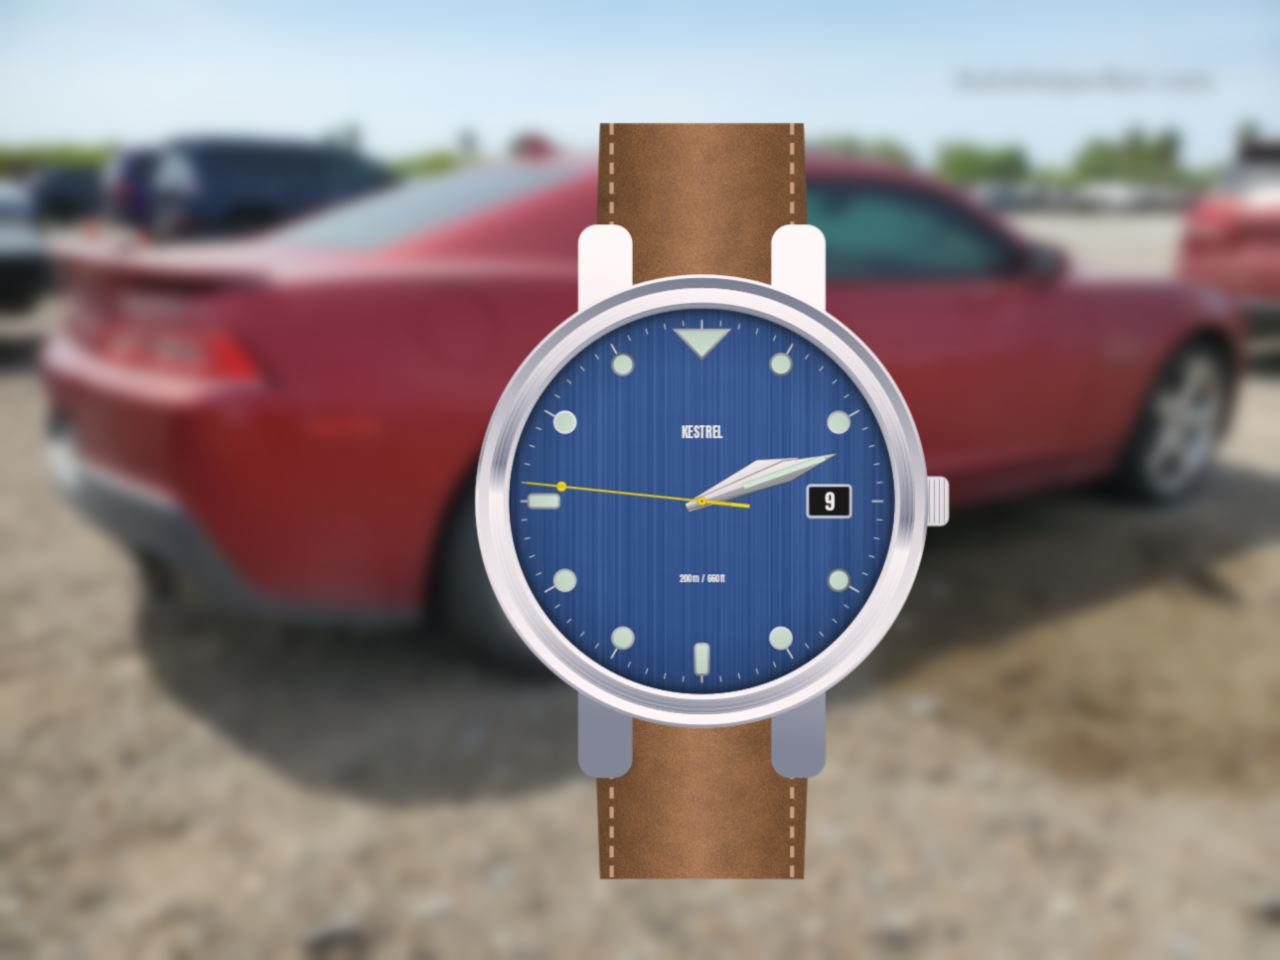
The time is 2:11:46
